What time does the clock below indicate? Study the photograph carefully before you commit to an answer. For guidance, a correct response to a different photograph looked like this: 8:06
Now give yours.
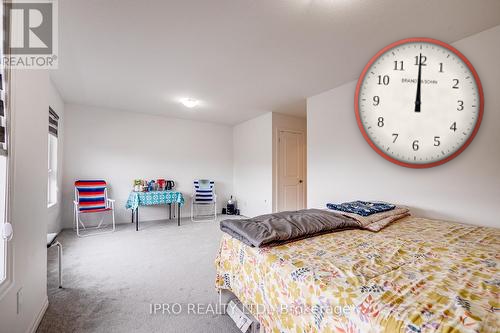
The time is 12:00
